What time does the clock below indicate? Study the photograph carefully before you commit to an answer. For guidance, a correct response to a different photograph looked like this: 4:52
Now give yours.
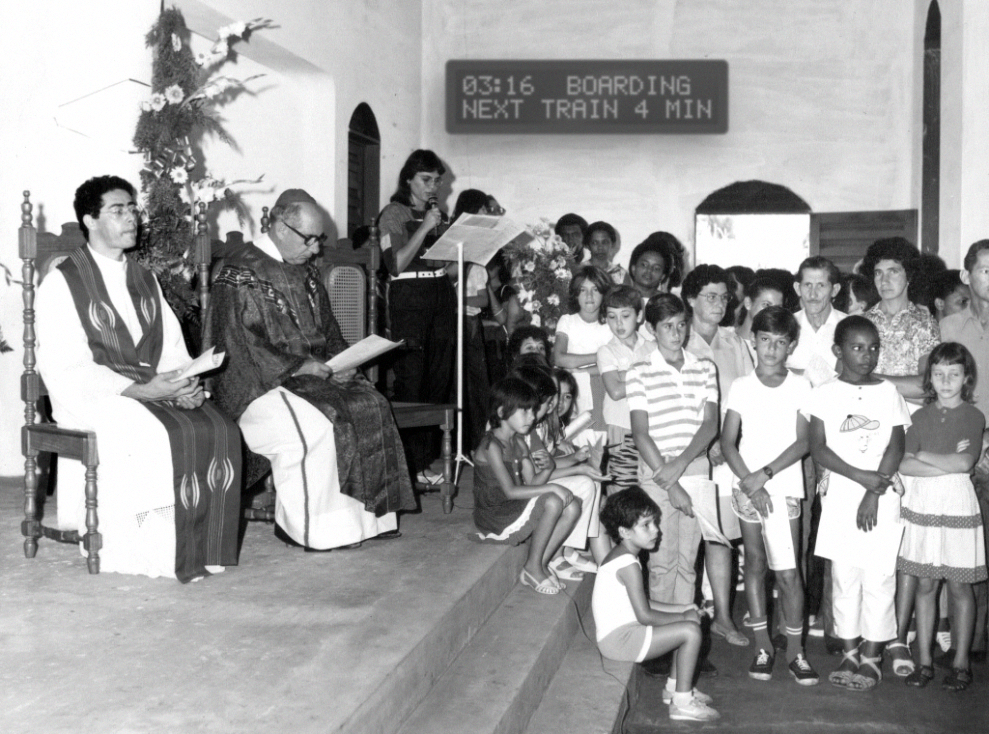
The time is 3:16
